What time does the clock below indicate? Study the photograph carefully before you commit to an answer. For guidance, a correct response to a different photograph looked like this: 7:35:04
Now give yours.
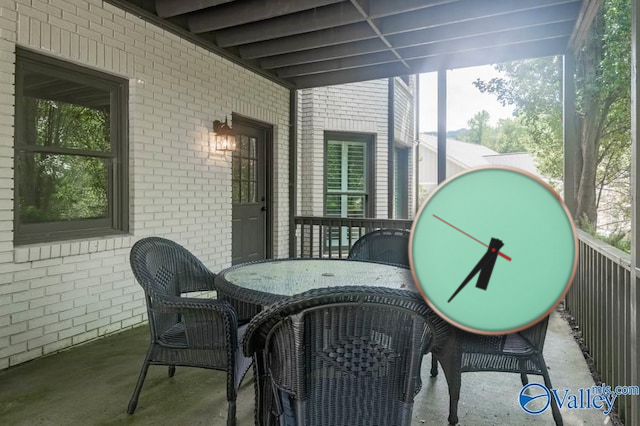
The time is 6:36:50
